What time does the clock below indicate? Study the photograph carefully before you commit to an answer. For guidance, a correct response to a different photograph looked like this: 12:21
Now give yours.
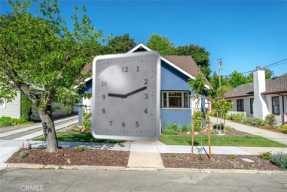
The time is 9:12
